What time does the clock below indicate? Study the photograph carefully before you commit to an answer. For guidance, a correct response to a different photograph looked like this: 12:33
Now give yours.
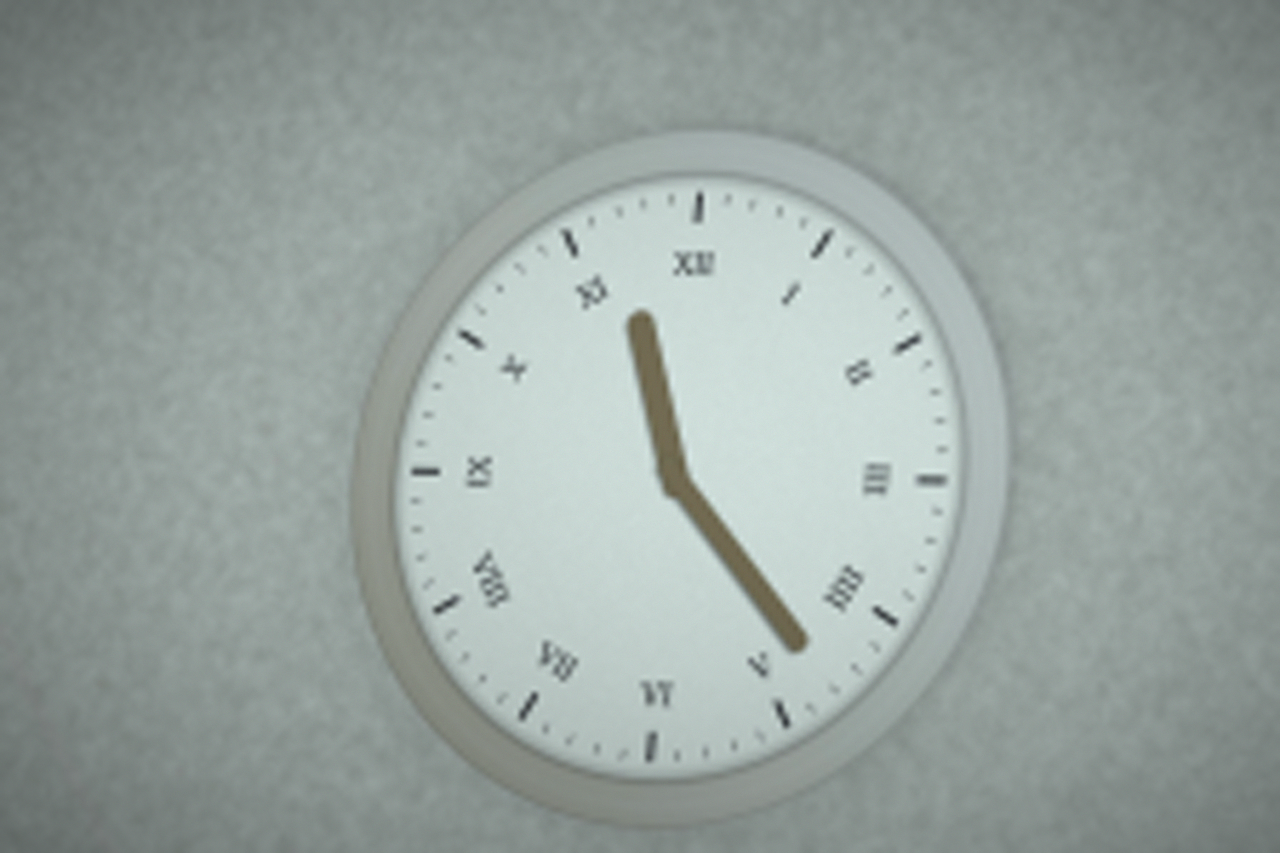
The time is 11:23
